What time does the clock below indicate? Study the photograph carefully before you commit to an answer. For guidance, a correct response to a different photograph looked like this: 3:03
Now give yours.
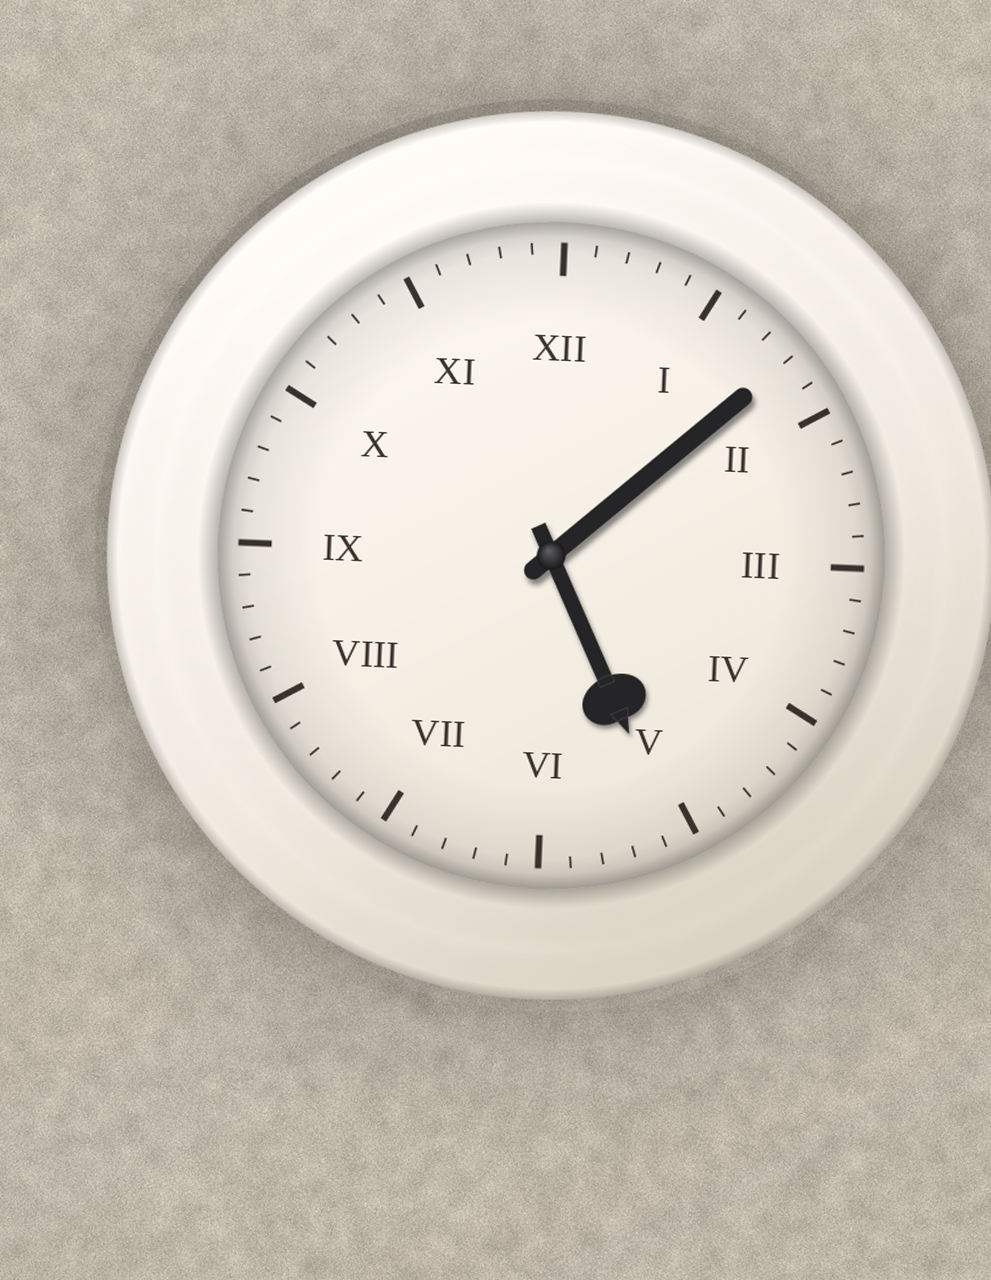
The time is 5:08
